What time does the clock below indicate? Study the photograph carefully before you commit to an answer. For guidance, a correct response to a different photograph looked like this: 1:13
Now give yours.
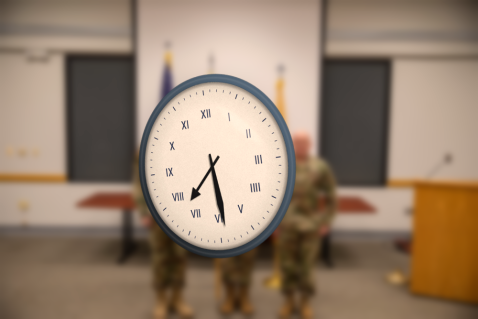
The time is 7:29
